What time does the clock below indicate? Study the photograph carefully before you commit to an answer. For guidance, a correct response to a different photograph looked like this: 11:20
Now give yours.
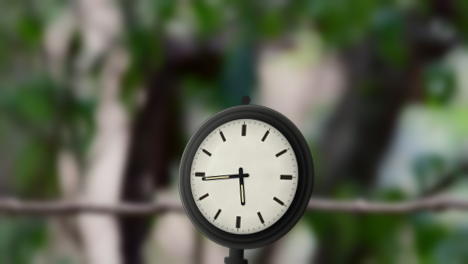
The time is 5:44
